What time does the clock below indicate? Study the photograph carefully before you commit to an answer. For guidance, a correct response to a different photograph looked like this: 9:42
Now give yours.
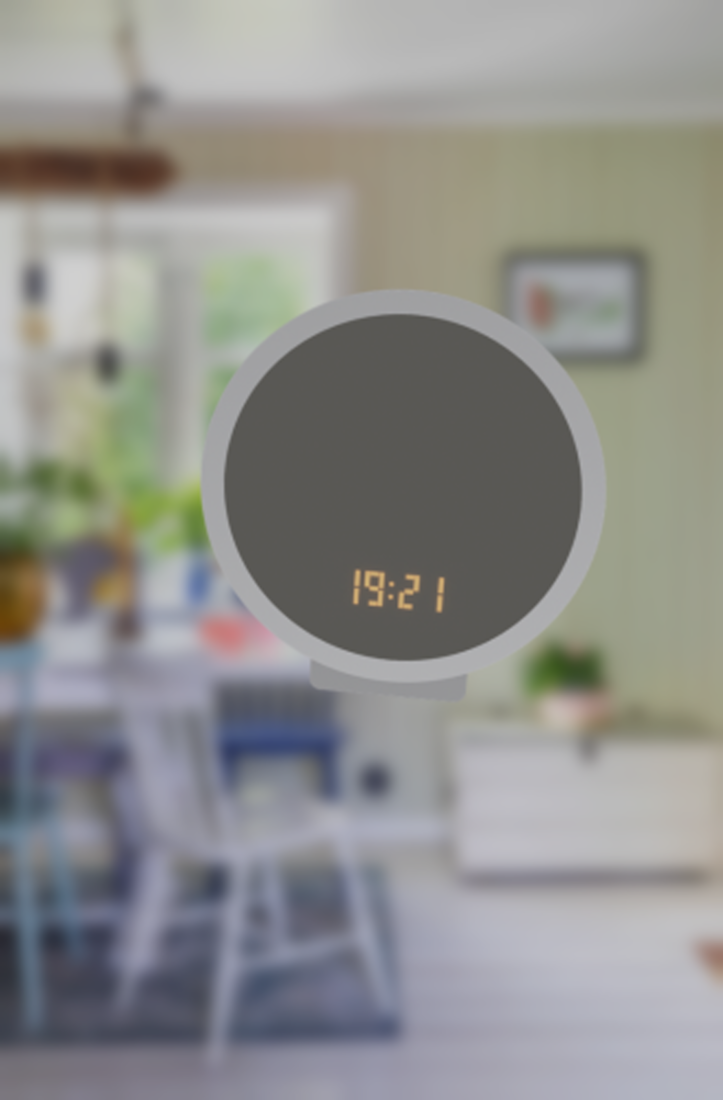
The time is 19:21
